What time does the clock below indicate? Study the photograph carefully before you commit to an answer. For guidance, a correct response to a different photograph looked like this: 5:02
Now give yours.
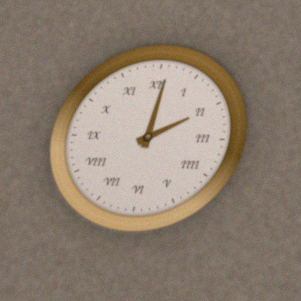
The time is 2:01
